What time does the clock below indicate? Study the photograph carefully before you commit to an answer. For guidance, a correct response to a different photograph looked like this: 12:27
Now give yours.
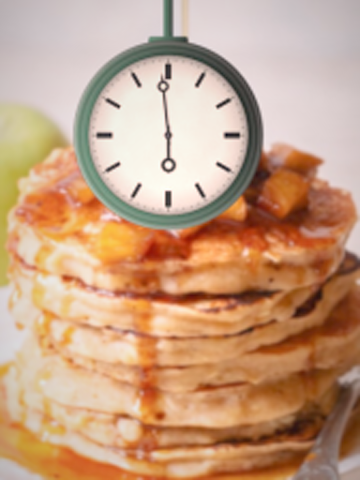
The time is 5:59
